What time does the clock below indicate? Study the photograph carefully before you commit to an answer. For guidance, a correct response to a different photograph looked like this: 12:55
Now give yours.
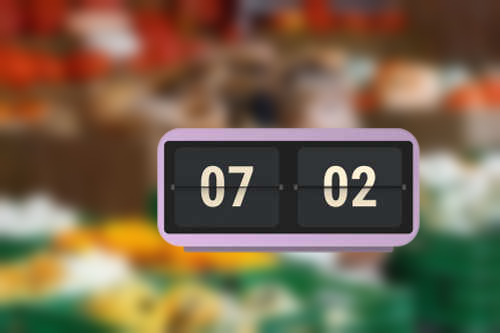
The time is 7:02
